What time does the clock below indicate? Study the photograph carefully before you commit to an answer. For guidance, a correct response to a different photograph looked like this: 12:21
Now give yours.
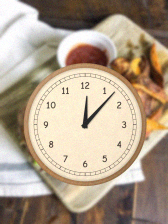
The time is 12:07
